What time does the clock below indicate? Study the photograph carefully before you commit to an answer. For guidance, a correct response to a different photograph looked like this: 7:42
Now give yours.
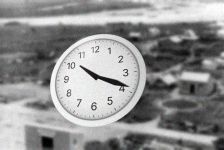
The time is 10:19
